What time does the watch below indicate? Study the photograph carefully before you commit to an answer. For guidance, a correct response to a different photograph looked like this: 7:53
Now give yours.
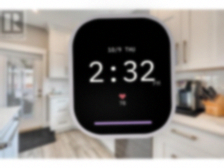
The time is 2:32
